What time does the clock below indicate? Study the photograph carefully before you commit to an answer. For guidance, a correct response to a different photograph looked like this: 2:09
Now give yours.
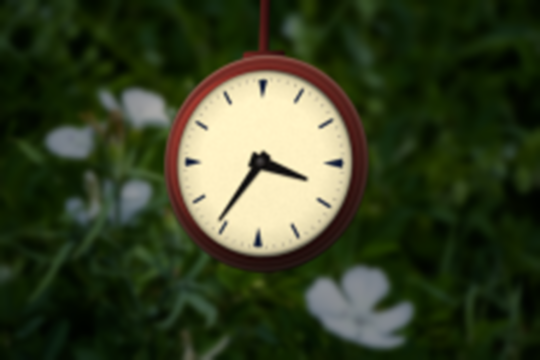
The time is 3:36
